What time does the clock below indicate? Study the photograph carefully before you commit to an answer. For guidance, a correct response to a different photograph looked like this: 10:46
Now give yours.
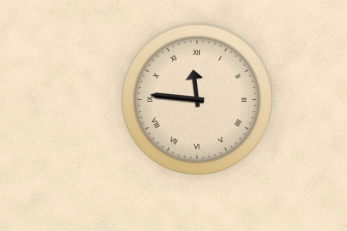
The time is 11:46
